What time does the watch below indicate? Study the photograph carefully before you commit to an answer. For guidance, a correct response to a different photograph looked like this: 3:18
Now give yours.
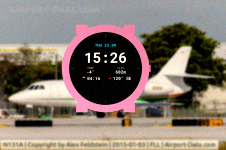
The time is 15:26
